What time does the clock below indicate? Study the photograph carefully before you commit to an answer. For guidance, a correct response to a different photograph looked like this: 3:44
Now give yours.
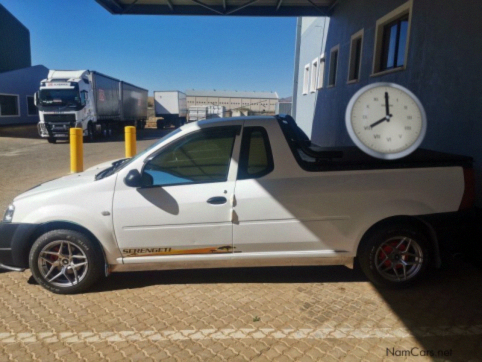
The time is 8:00
